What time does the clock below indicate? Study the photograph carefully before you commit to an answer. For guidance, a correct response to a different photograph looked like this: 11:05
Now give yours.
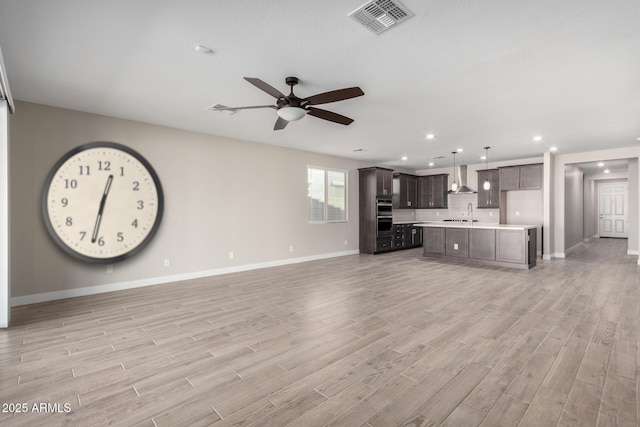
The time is 12:32
